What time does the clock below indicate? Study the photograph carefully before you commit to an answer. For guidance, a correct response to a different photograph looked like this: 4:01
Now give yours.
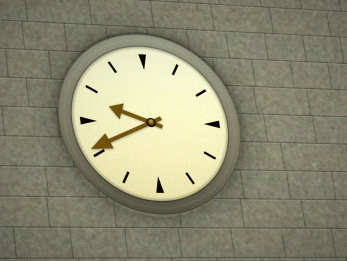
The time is 9:41
